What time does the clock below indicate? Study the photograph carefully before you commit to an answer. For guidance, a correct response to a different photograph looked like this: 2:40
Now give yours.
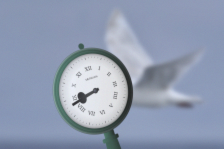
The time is 8:43
